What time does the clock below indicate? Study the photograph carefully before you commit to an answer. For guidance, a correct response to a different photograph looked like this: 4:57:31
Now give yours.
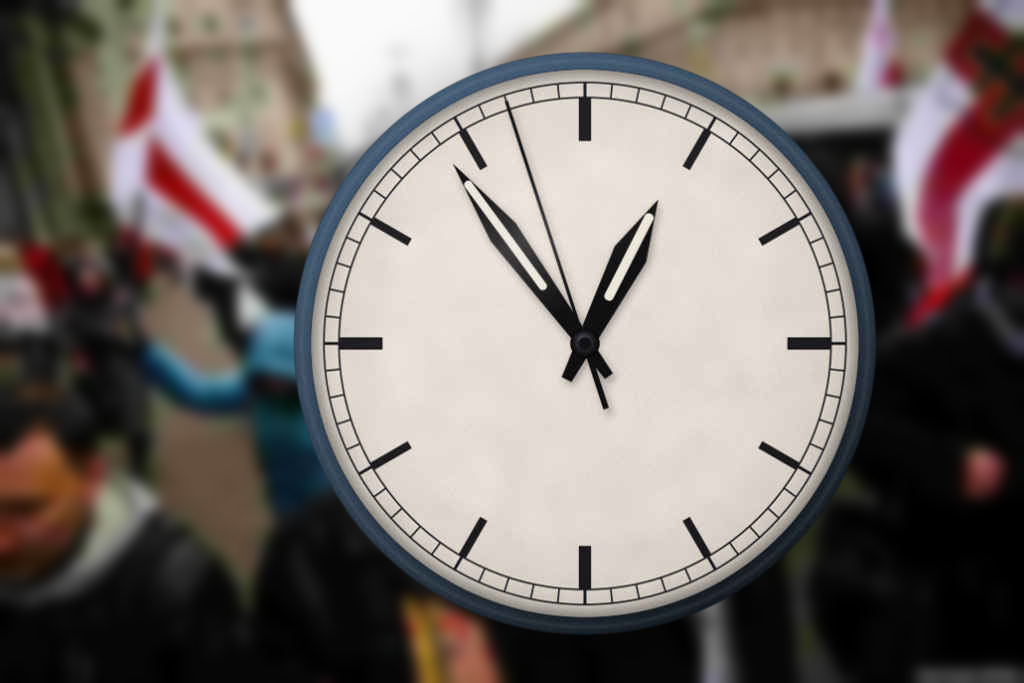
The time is 12:53:57
